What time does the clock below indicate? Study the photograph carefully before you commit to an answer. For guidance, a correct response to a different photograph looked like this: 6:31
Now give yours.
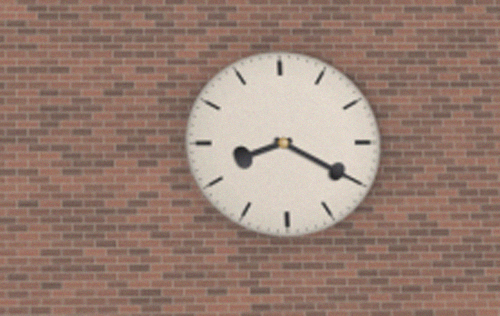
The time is 8:20
